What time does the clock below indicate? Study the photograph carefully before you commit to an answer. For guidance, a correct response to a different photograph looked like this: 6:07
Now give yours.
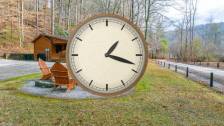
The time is 1:18
